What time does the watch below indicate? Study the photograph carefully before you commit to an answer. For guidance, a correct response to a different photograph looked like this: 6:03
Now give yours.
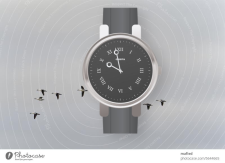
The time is 9:58
